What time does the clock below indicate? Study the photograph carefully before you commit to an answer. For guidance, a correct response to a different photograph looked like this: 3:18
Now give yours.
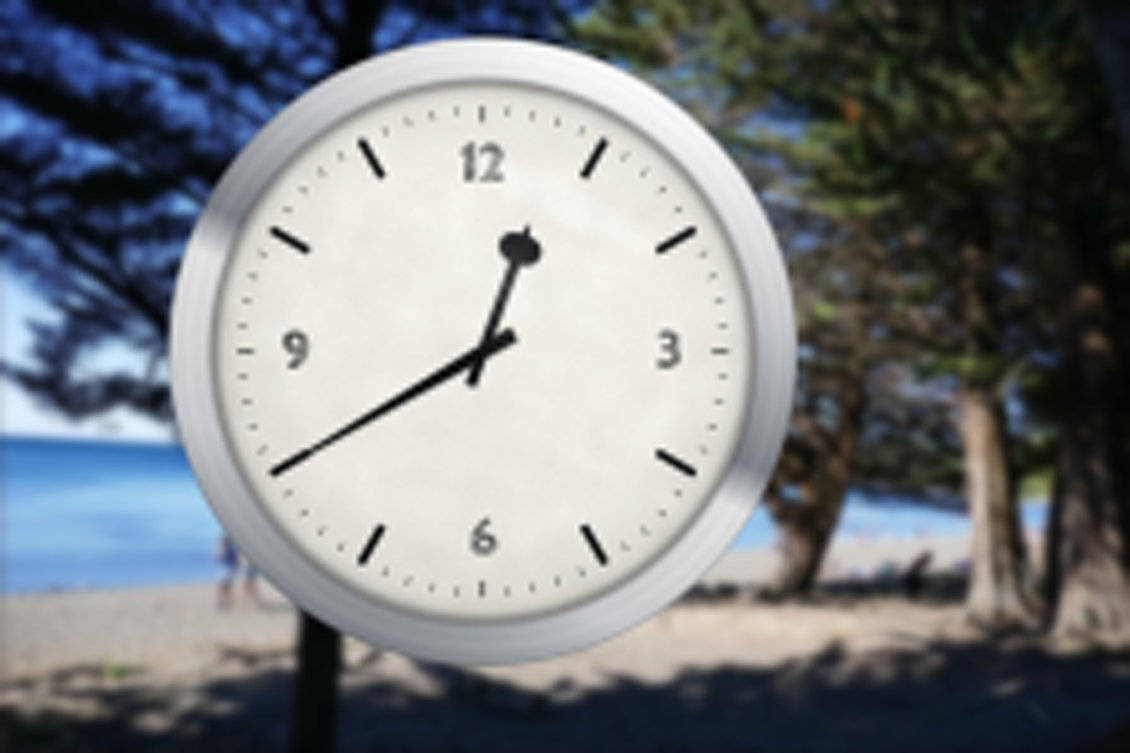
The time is 12:40
